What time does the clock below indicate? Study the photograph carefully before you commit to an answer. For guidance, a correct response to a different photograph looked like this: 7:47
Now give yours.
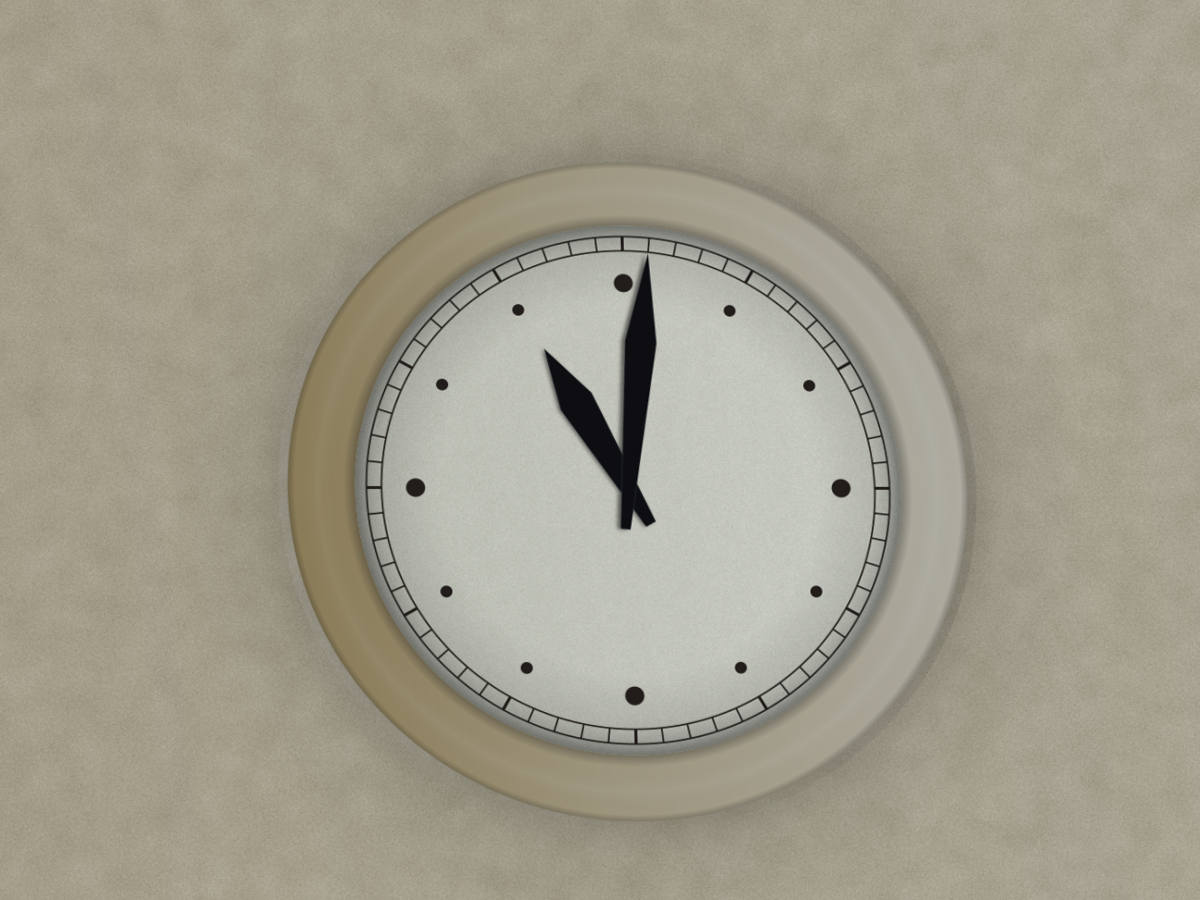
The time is 11:01
